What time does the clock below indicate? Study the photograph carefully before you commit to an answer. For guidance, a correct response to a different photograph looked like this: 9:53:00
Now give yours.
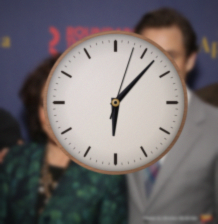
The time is 6:07:03
